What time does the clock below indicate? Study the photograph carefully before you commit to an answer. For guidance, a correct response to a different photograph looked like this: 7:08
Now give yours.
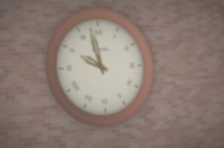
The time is 9:58
